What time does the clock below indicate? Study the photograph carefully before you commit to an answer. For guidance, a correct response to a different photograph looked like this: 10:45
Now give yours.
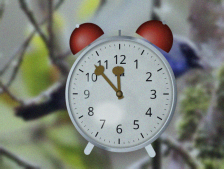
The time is 11:53
